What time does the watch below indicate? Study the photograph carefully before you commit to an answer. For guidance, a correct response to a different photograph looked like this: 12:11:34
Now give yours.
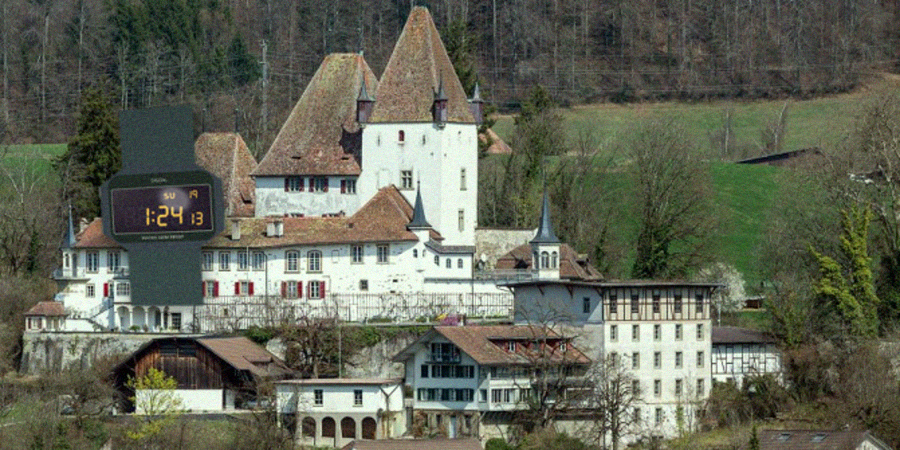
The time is 1:24:13
